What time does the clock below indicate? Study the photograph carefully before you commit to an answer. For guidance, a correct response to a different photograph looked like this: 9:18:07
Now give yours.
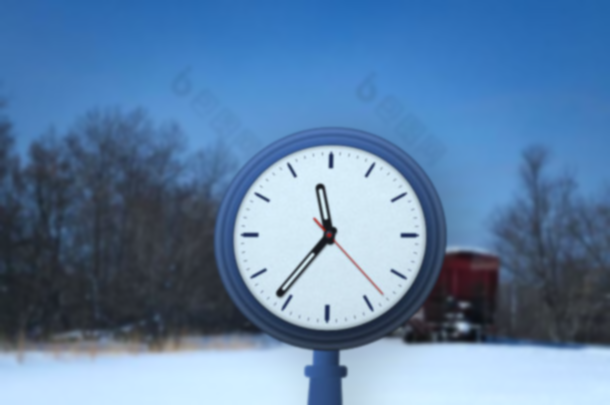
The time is 11:36:23
